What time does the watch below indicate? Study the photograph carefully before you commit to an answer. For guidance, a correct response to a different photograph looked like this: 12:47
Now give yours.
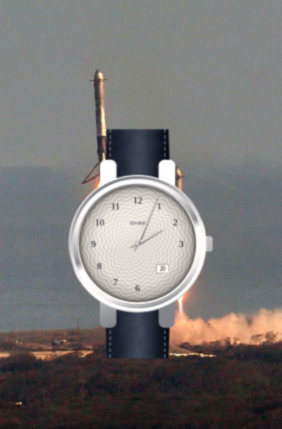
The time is 2:04
